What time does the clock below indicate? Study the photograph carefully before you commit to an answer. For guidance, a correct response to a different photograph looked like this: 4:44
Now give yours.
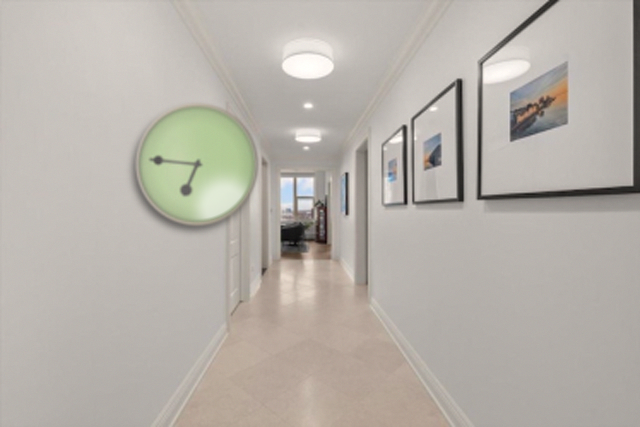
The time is 6:46
